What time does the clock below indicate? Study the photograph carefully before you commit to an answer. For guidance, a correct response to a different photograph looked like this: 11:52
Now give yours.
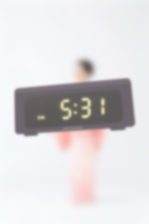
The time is 5:31
